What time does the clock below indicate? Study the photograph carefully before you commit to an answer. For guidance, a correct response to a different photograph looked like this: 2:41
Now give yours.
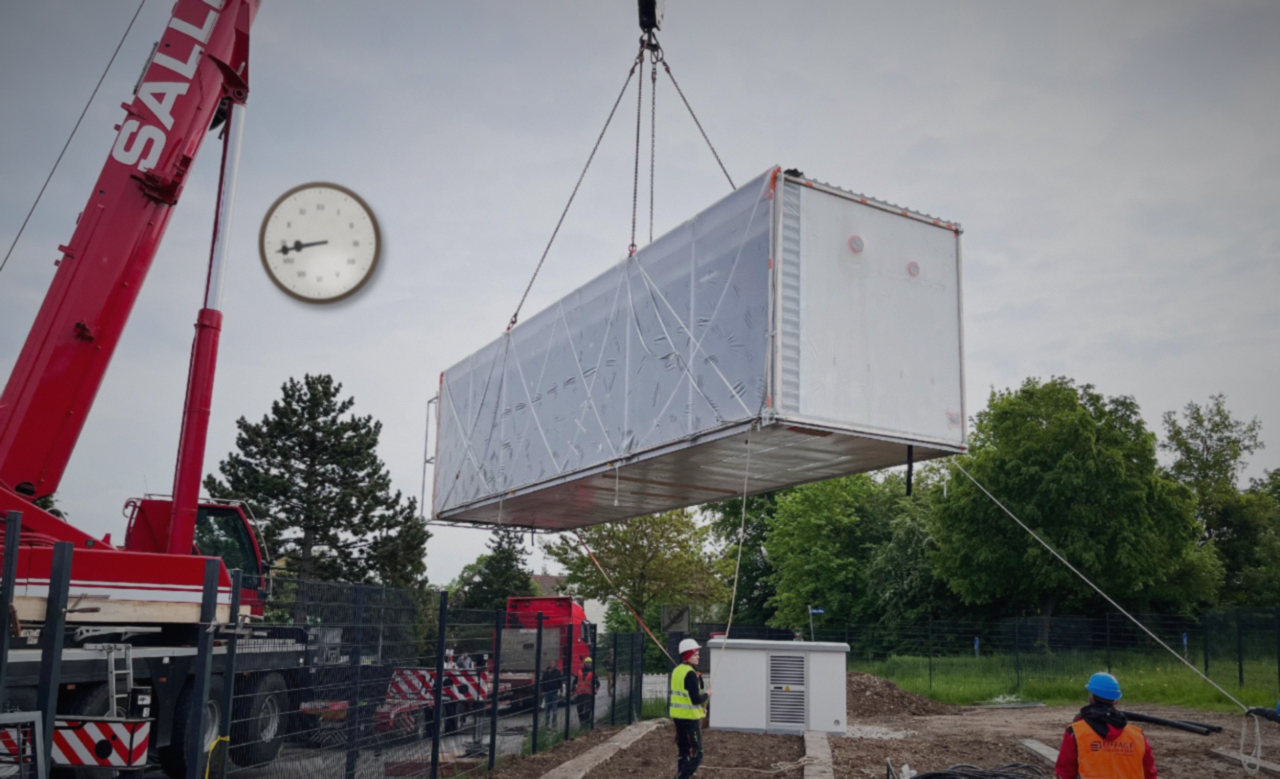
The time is 8:43
